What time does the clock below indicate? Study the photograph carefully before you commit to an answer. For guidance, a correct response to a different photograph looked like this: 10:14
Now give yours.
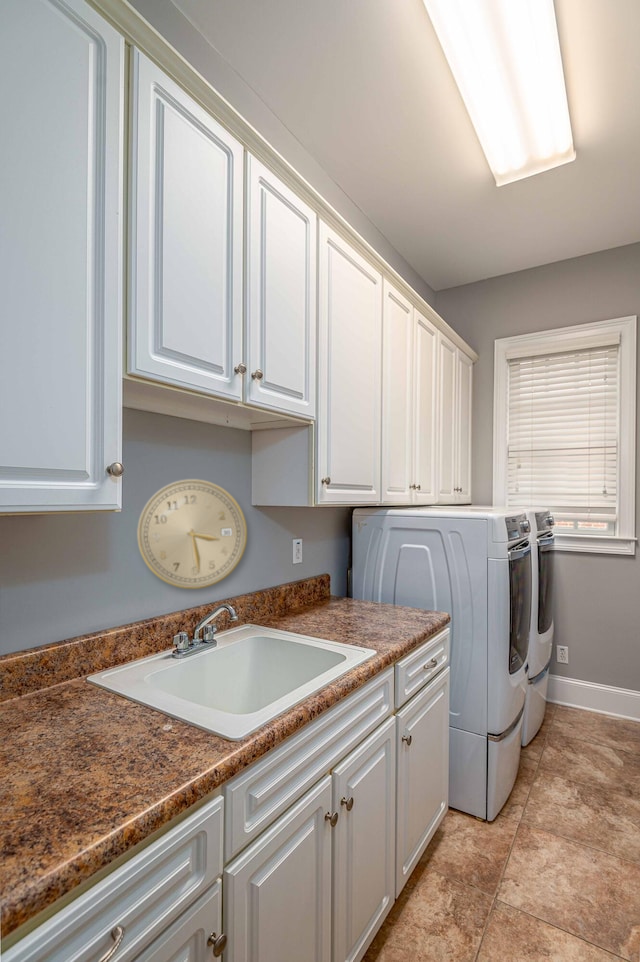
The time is 3:29
